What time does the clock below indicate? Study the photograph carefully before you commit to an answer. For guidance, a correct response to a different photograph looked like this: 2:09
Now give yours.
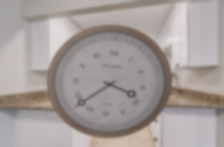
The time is 3:38
